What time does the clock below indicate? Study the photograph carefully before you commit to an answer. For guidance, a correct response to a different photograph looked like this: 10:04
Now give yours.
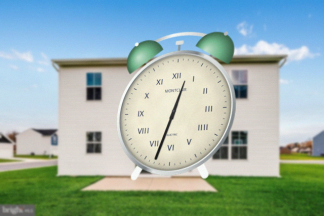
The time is 12:33
